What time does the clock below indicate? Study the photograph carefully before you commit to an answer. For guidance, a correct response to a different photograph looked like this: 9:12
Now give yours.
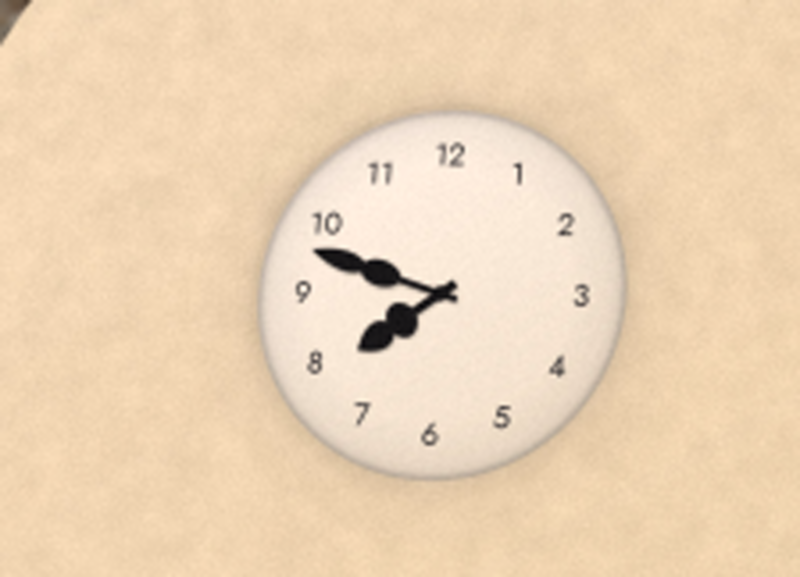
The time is 7:48
